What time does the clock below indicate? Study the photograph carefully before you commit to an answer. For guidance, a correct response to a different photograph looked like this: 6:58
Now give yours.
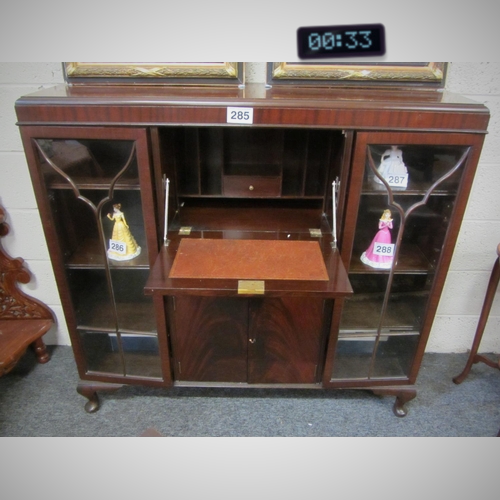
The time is 0:33
